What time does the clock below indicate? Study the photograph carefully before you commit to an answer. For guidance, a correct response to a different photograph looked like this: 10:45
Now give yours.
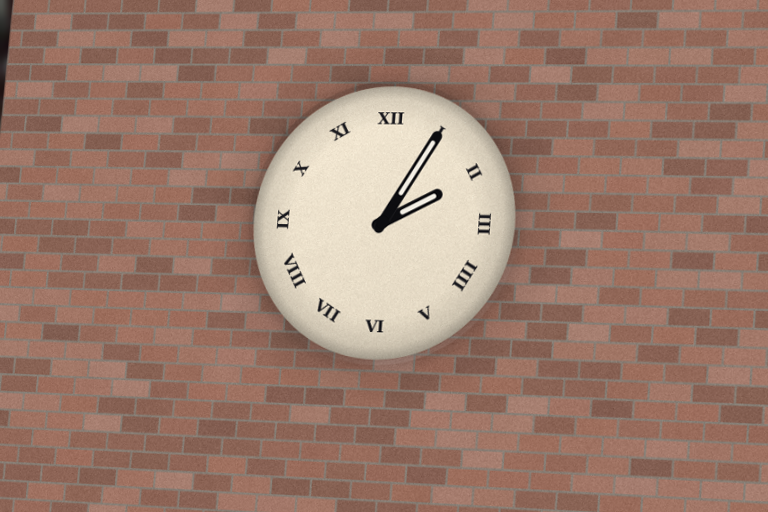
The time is 2:05
